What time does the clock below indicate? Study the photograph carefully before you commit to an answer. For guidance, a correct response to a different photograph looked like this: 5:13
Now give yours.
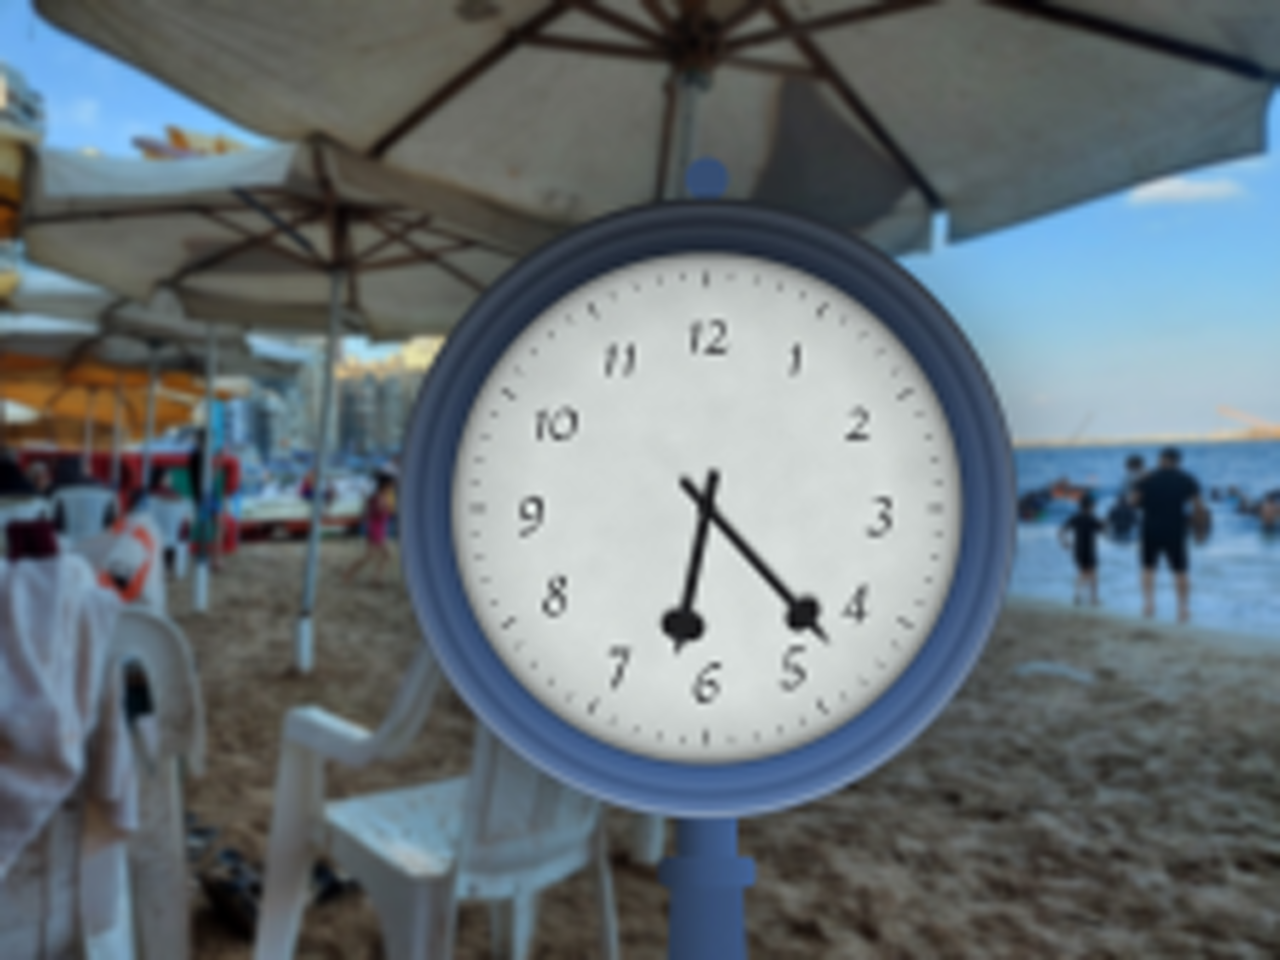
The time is 6:23
